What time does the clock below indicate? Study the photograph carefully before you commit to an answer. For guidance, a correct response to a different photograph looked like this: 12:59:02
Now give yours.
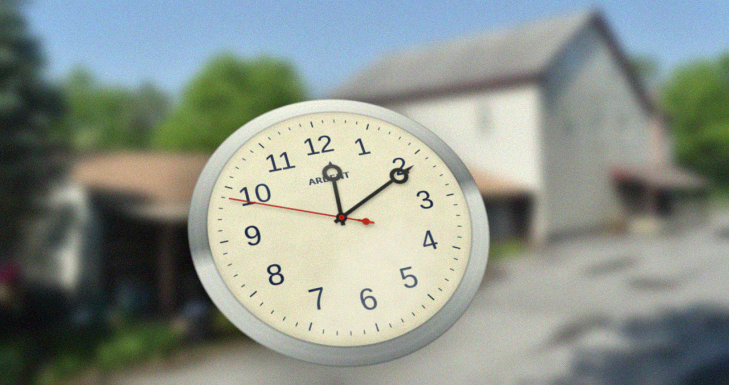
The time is 12:10:49
